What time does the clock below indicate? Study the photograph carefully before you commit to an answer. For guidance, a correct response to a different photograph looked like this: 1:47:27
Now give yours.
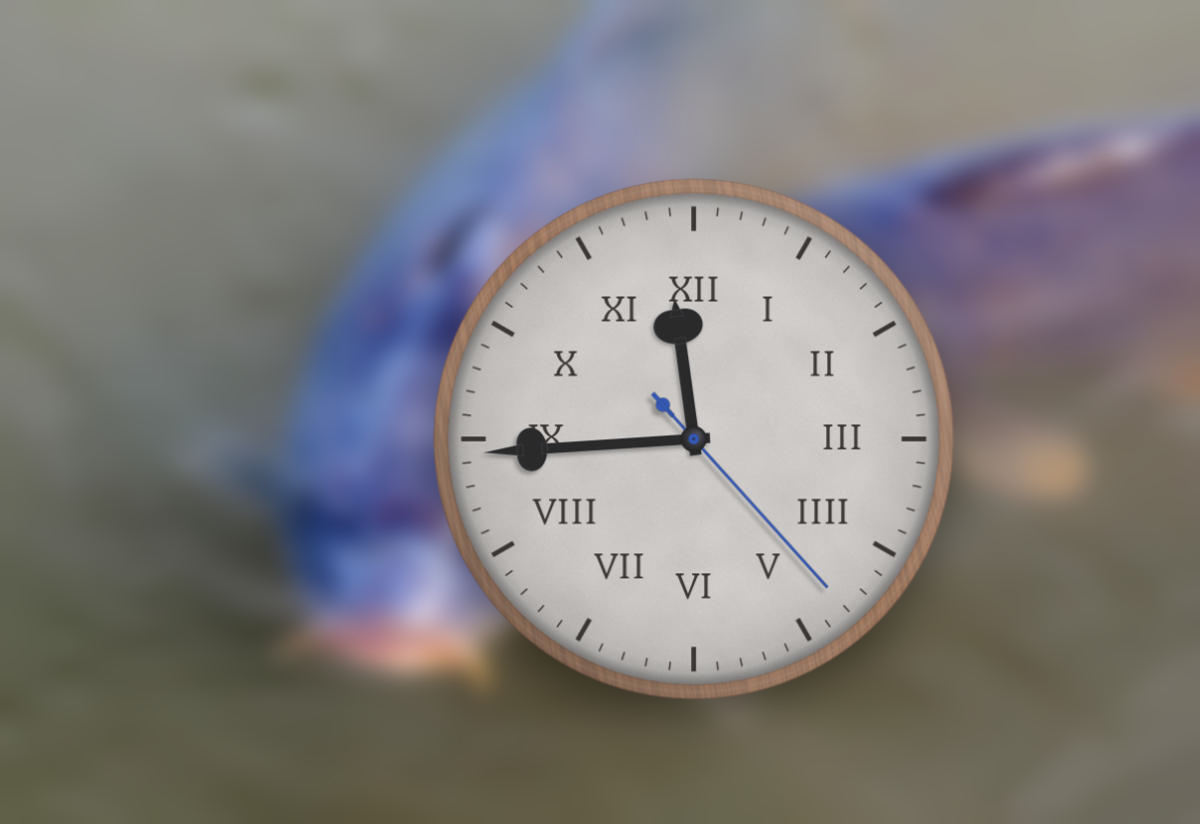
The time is 11:44:23
